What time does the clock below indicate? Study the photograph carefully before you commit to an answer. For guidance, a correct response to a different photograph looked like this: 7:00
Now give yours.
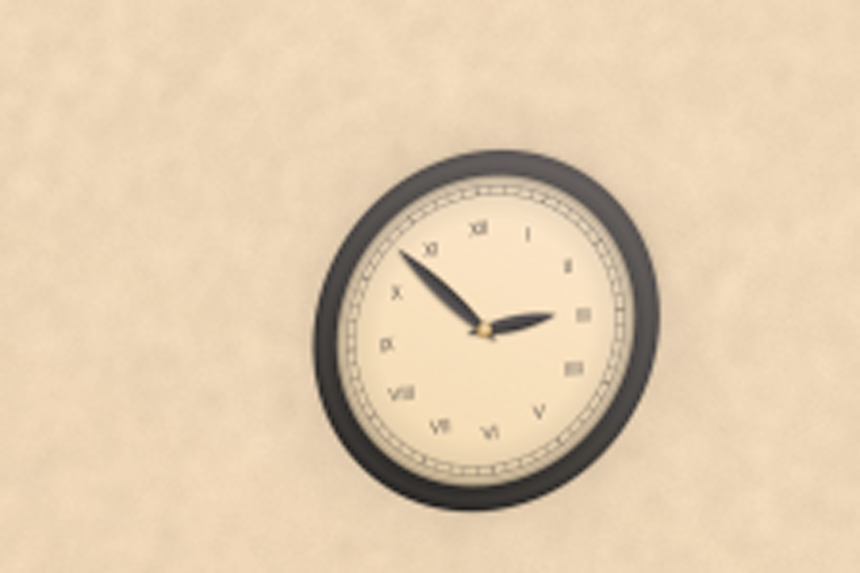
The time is 2:53
